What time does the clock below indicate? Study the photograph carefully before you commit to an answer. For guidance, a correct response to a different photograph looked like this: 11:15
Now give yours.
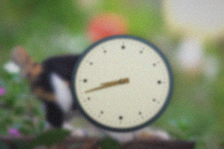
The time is 8:42
